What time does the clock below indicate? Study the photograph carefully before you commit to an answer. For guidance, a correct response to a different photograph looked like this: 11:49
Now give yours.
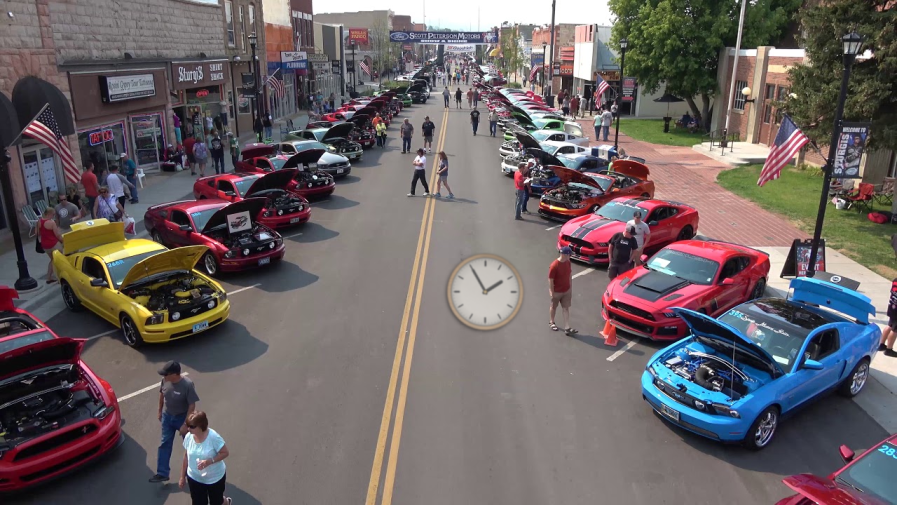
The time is 1:55
